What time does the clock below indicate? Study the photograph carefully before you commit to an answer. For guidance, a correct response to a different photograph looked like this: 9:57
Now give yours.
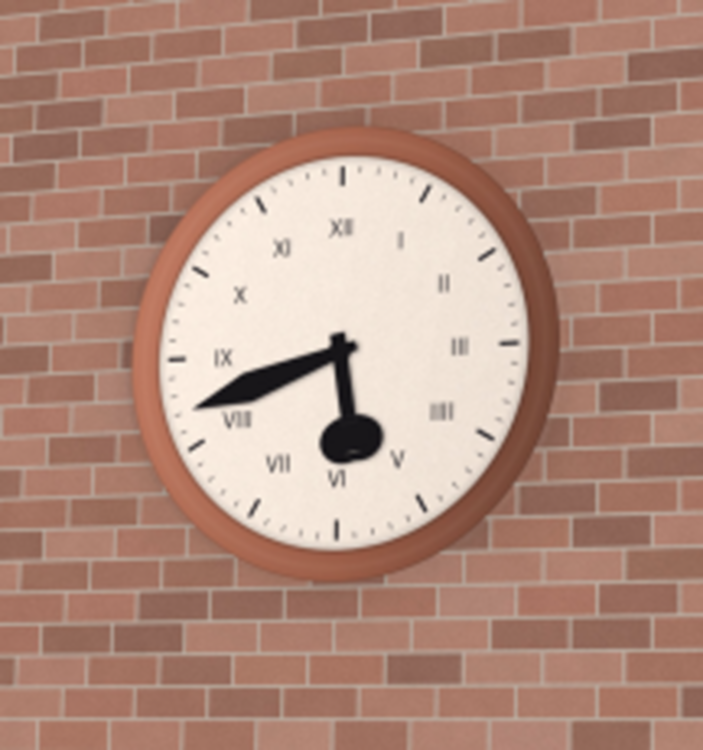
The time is 5:42
